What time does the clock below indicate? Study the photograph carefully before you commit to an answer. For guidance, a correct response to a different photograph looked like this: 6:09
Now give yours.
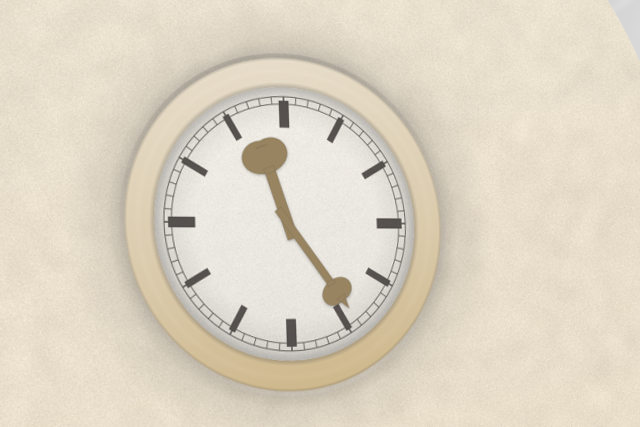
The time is 11:24
